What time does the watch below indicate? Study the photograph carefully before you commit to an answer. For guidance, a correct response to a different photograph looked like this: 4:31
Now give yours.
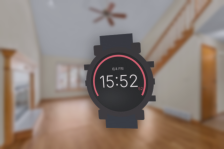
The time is 15:52
